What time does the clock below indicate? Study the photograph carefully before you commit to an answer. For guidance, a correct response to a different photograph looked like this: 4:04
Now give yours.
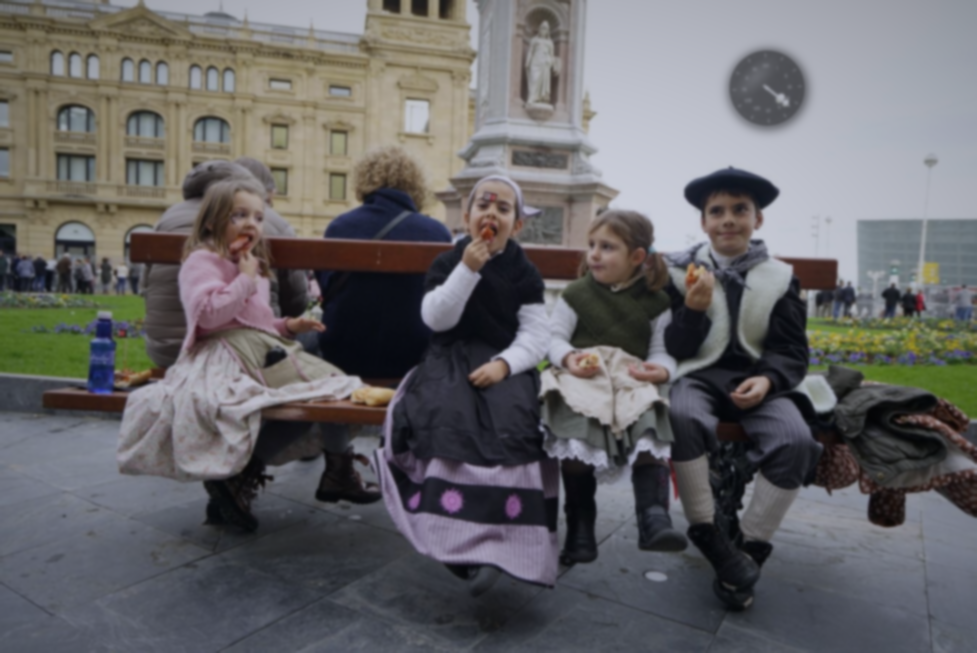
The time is 4:22
